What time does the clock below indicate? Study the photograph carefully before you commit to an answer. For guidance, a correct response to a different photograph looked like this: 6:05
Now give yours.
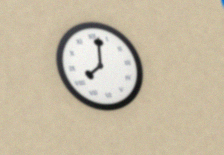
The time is 8:02
